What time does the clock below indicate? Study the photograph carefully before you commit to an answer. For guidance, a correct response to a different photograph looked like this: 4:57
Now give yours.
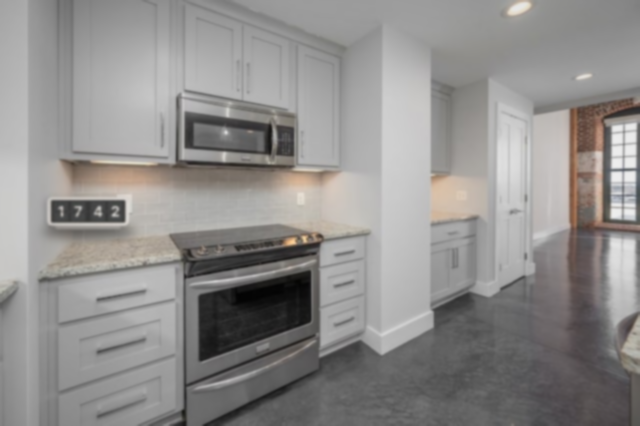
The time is 17:42
